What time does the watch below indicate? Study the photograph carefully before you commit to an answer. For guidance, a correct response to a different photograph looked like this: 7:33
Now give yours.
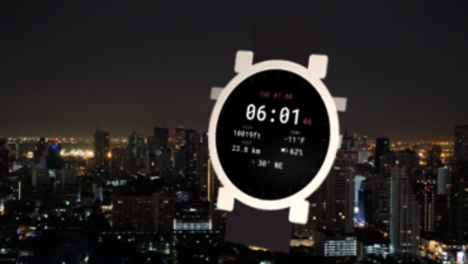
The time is 6:01
